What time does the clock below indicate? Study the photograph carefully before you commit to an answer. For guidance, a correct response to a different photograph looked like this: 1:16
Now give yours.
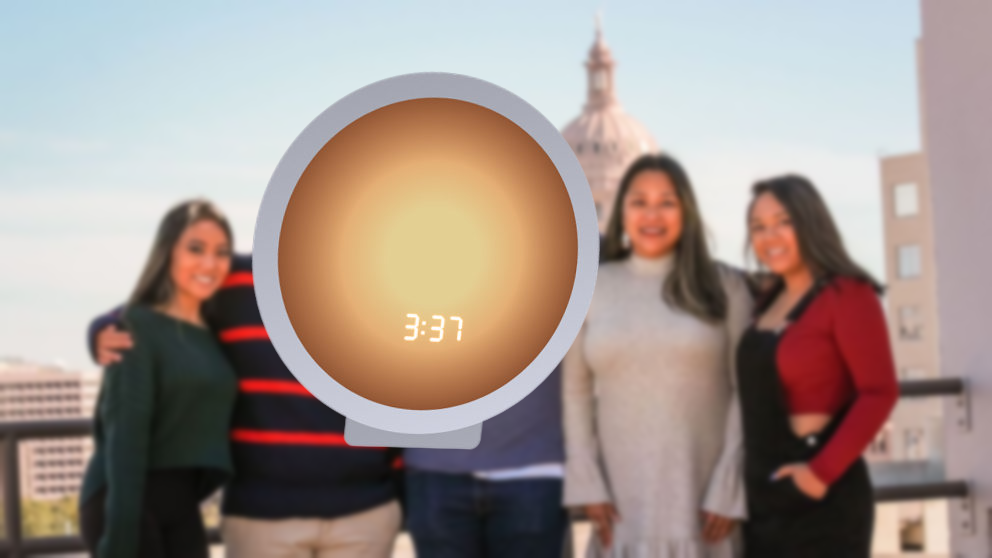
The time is 3:37
